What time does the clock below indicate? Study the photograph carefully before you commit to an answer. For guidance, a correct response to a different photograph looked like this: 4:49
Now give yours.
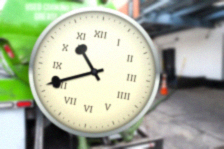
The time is 10:41
